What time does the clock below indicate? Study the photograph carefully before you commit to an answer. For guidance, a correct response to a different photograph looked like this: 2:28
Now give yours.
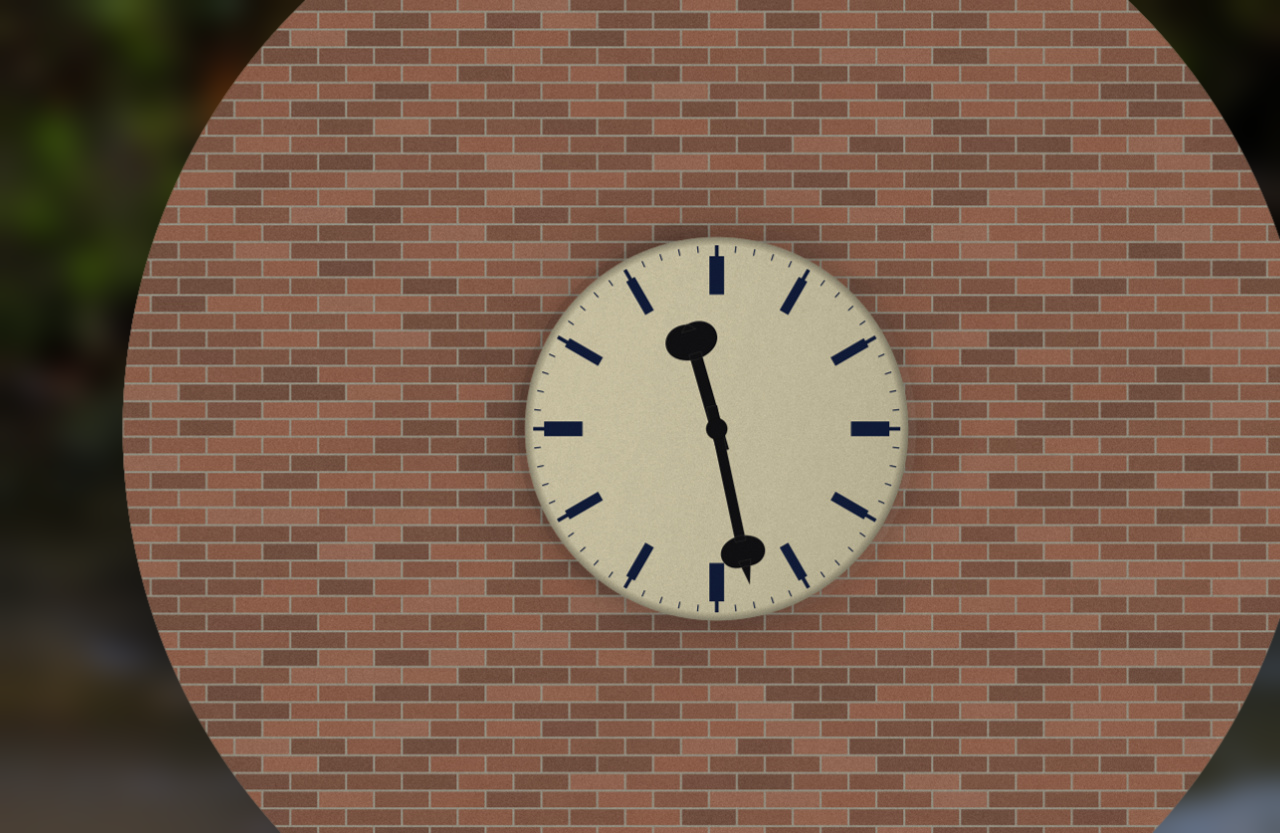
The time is 11:28
